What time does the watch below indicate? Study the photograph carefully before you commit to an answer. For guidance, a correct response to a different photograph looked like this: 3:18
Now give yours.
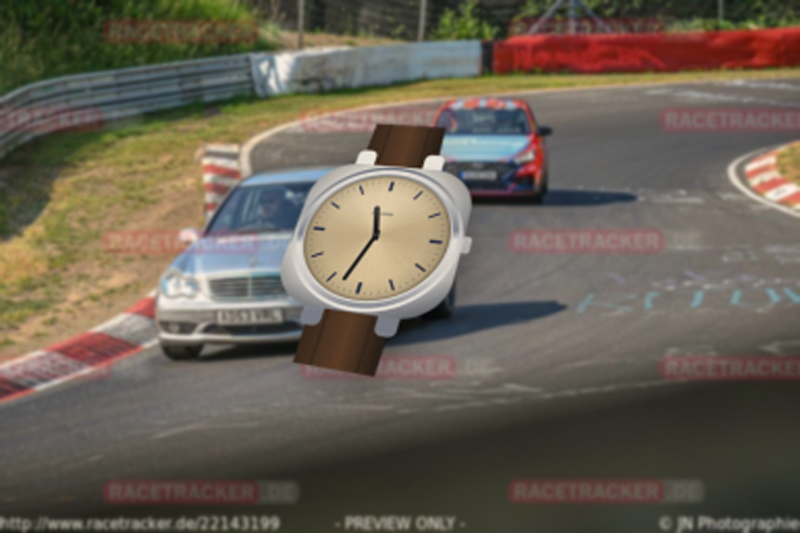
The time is 11:33
